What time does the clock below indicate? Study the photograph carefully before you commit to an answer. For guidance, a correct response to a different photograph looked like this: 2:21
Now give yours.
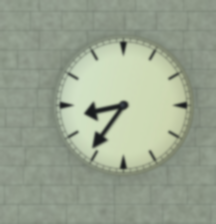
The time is 8:36
